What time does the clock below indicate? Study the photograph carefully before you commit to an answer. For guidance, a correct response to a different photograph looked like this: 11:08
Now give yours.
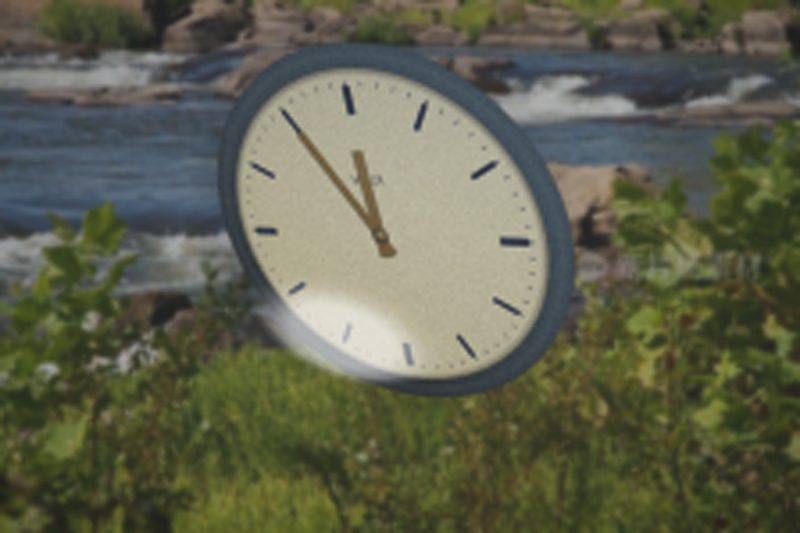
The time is 11:55
